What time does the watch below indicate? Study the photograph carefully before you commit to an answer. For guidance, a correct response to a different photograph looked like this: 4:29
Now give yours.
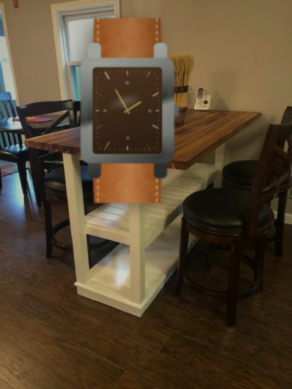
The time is 1:55
